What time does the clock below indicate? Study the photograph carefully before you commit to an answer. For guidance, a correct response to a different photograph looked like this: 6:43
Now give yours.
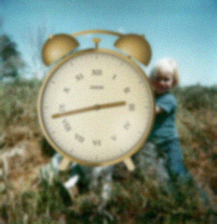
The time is 2:43
